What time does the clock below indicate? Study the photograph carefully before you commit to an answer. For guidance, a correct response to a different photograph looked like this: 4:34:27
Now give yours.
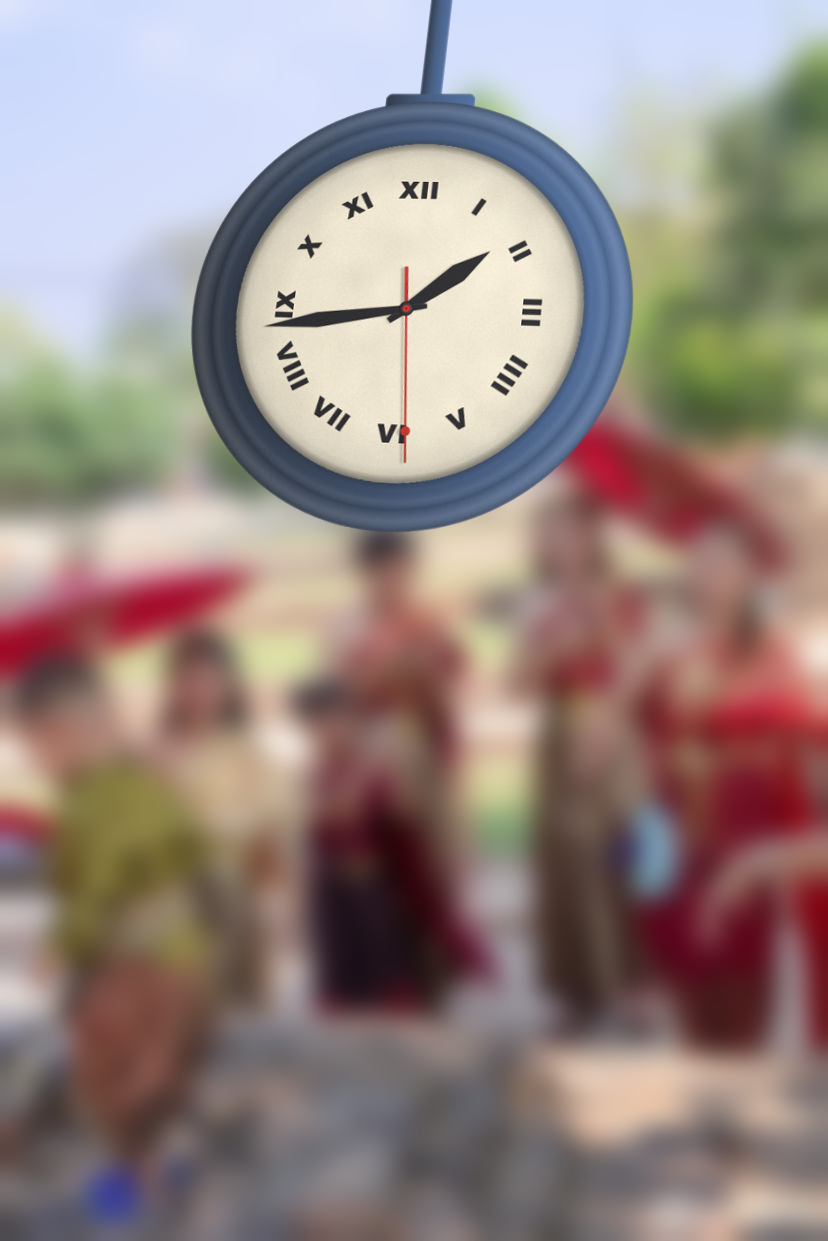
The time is 1:43:29
